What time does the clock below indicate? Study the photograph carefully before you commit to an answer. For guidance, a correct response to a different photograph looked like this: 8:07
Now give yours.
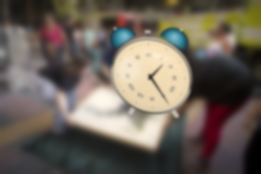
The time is 1:25
